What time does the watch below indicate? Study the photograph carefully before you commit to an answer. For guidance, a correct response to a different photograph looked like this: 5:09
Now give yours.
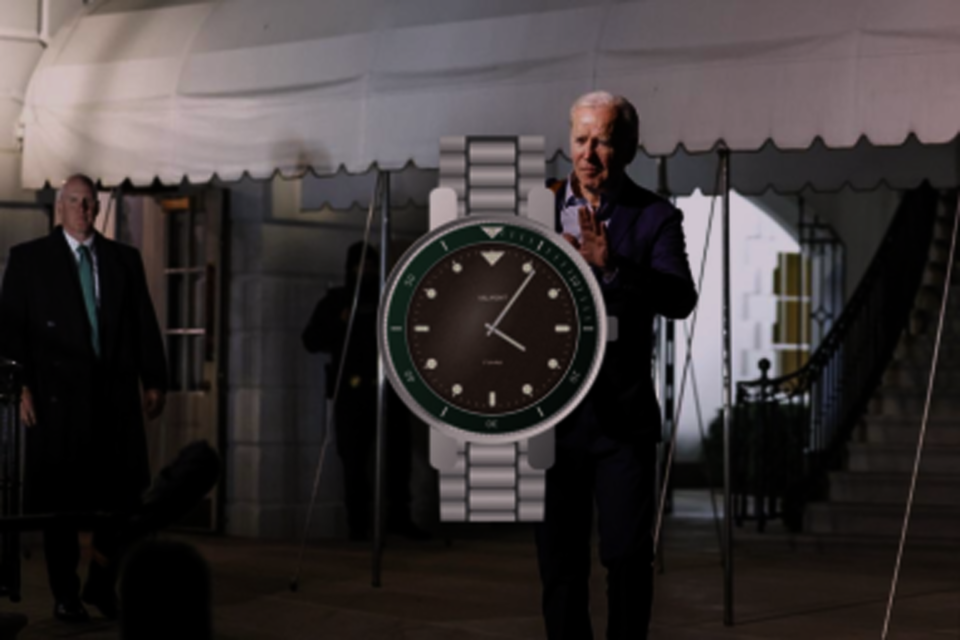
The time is 4:06
